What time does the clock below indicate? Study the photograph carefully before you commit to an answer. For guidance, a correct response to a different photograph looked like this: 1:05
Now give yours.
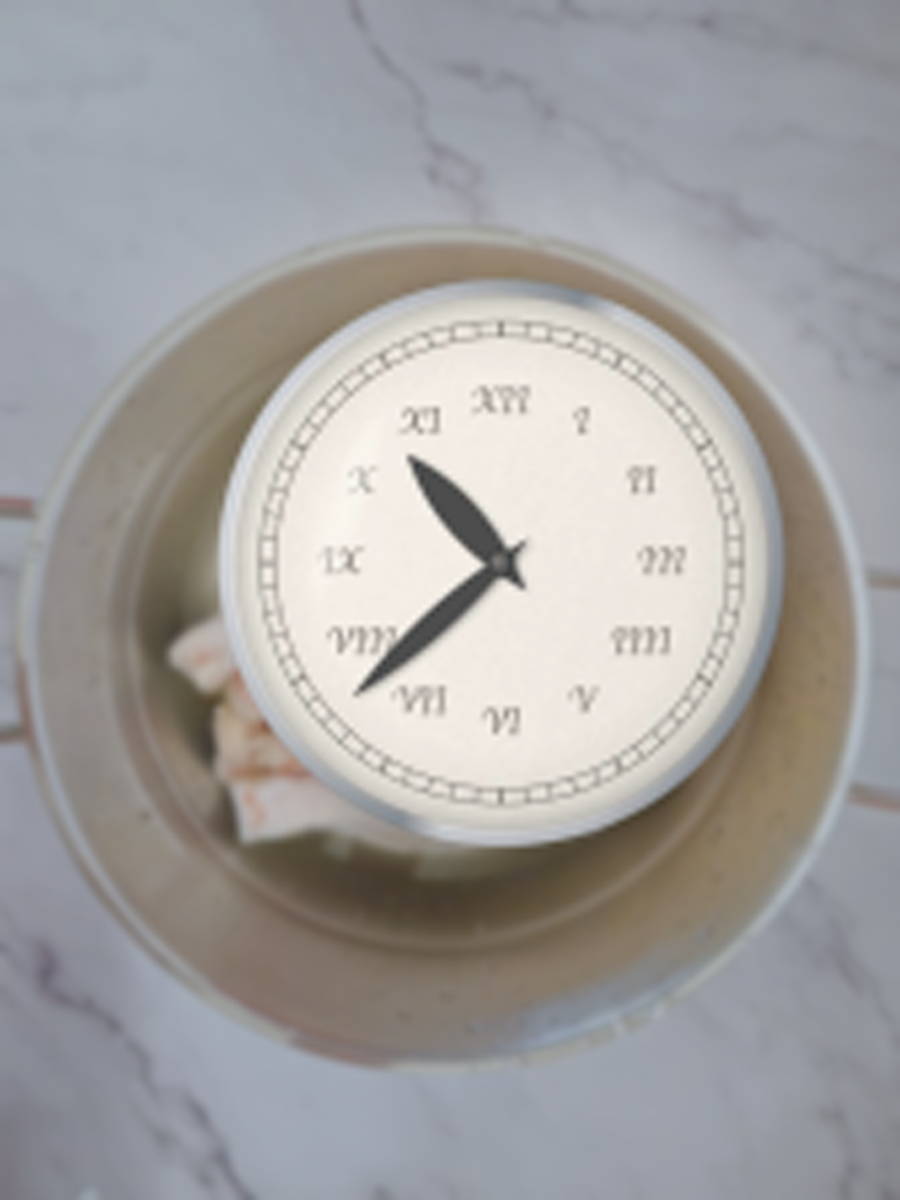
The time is 10:38
